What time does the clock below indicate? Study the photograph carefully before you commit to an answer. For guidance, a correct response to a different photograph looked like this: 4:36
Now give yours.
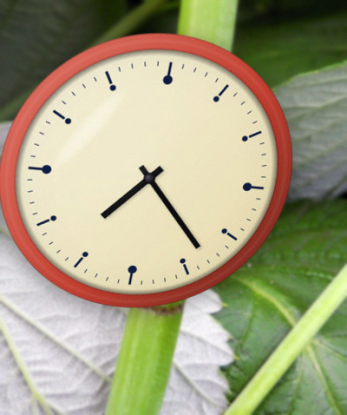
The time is 7:23
